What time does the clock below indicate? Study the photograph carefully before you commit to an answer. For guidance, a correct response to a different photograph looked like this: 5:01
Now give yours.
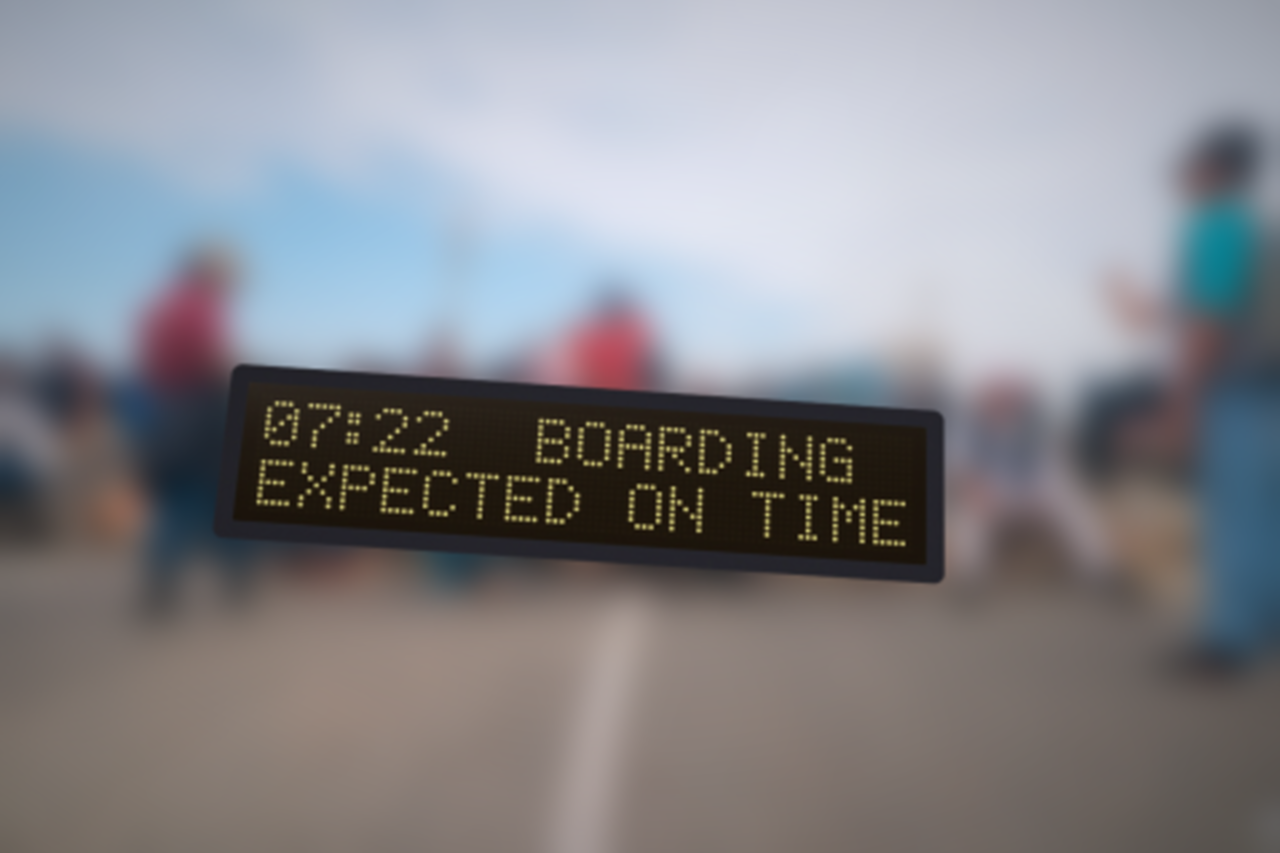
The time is 7:22
